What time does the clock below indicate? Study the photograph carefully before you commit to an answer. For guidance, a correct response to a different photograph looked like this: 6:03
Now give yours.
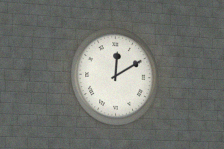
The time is 12:10
